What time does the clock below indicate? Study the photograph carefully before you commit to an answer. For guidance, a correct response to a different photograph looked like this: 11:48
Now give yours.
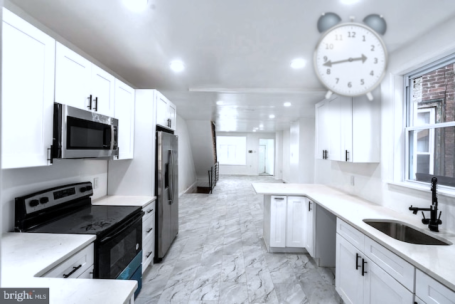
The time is 2:43
